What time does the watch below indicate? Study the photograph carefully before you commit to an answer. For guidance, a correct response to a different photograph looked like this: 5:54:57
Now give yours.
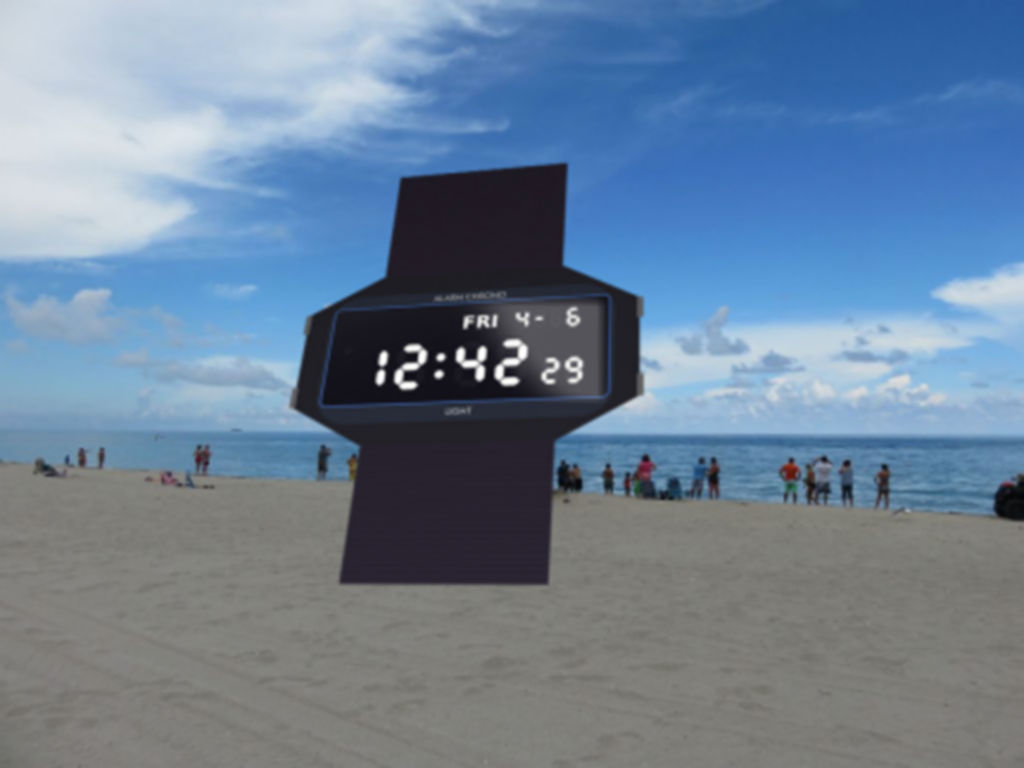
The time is 12:42:29
